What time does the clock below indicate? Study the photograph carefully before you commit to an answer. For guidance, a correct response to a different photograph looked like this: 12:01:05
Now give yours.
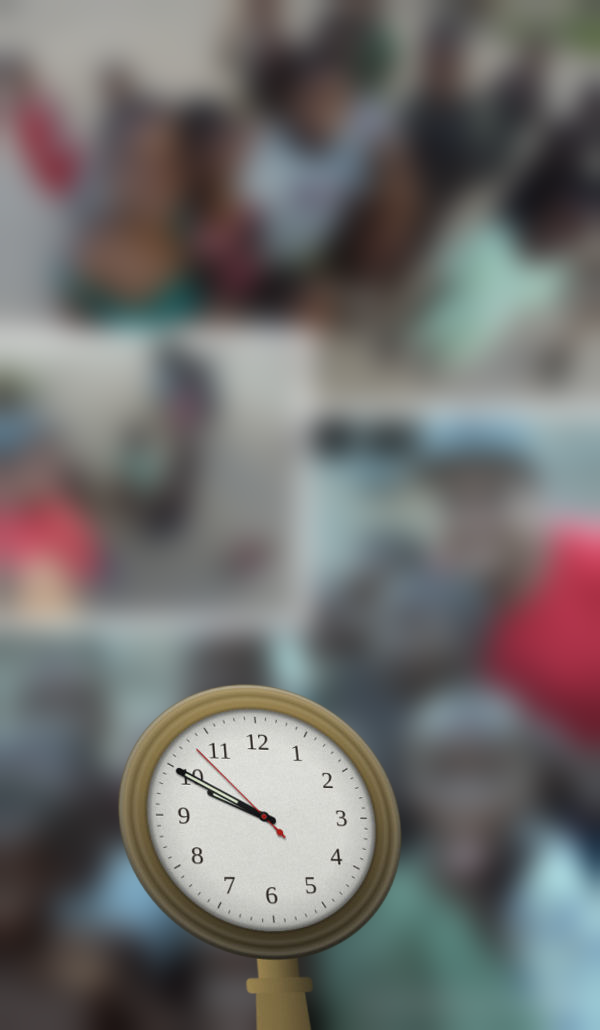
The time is 9:49:53
